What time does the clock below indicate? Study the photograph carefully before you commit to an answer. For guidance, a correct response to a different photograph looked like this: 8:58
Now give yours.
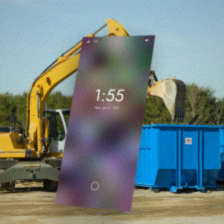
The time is 1:55
